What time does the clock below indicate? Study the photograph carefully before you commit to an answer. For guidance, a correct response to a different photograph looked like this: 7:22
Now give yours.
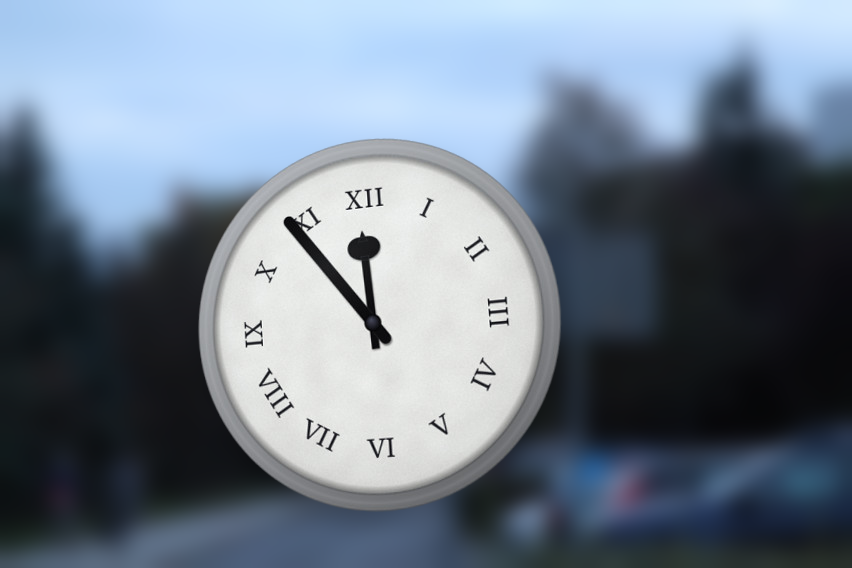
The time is 11:54
